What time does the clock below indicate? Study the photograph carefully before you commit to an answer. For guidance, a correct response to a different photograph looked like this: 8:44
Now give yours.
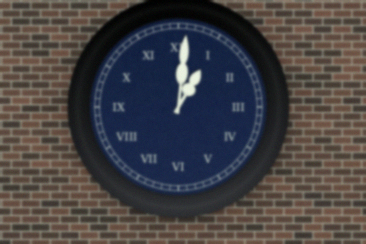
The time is 1:01
